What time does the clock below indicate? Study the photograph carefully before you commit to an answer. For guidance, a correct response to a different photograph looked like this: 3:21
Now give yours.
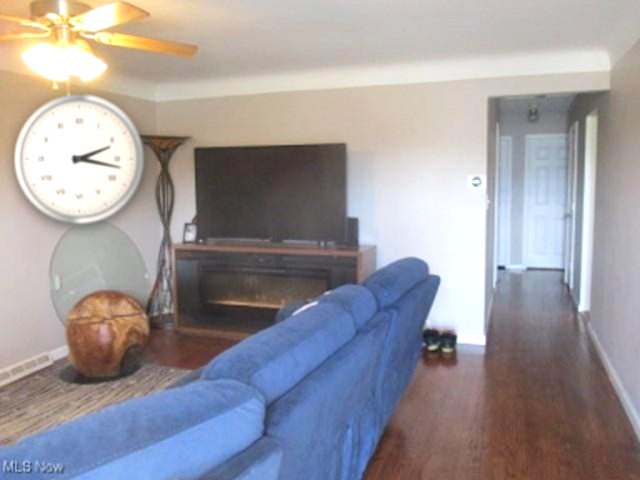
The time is 2:17
